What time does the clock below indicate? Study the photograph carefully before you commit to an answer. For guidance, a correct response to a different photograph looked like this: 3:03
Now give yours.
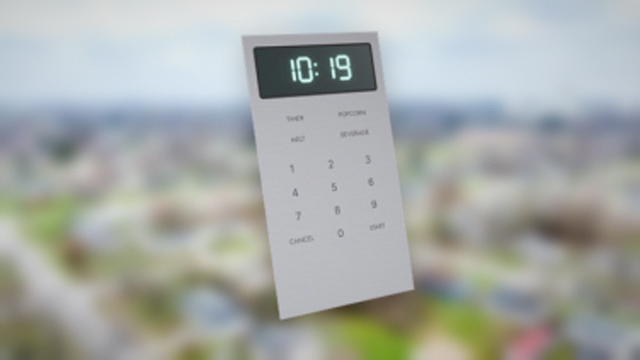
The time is 10:19
